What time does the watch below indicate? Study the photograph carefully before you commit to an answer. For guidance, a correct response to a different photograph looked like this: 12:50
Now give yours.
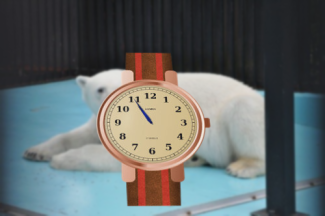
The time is 10:55
